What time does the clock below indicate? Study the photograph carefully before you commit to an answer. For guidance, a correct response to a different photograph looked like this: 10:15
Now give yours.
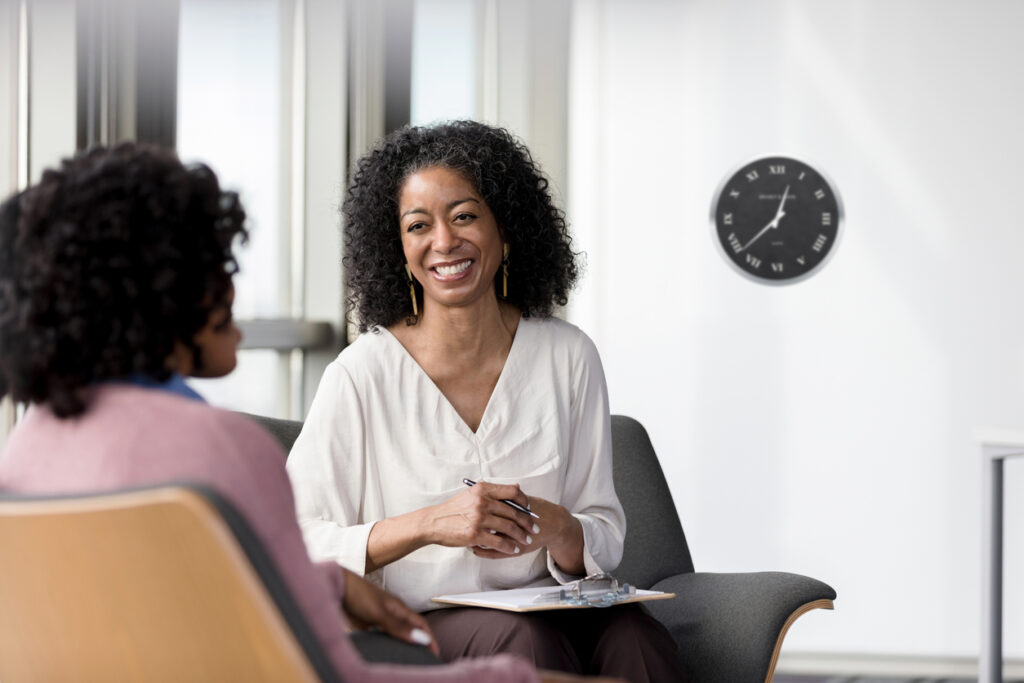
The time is 12:38
